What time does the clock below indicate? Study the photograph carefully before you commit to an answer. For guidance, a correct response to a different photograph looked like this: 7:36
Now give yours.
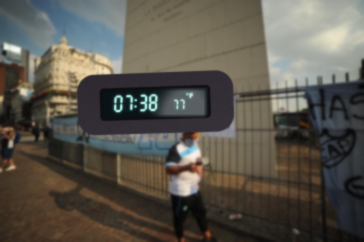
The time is 7:38
